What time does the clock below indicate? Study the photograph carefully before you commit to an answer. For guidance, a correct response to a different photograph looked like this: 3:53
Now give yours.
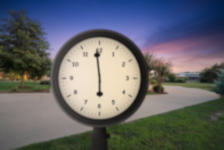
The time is 5:59
